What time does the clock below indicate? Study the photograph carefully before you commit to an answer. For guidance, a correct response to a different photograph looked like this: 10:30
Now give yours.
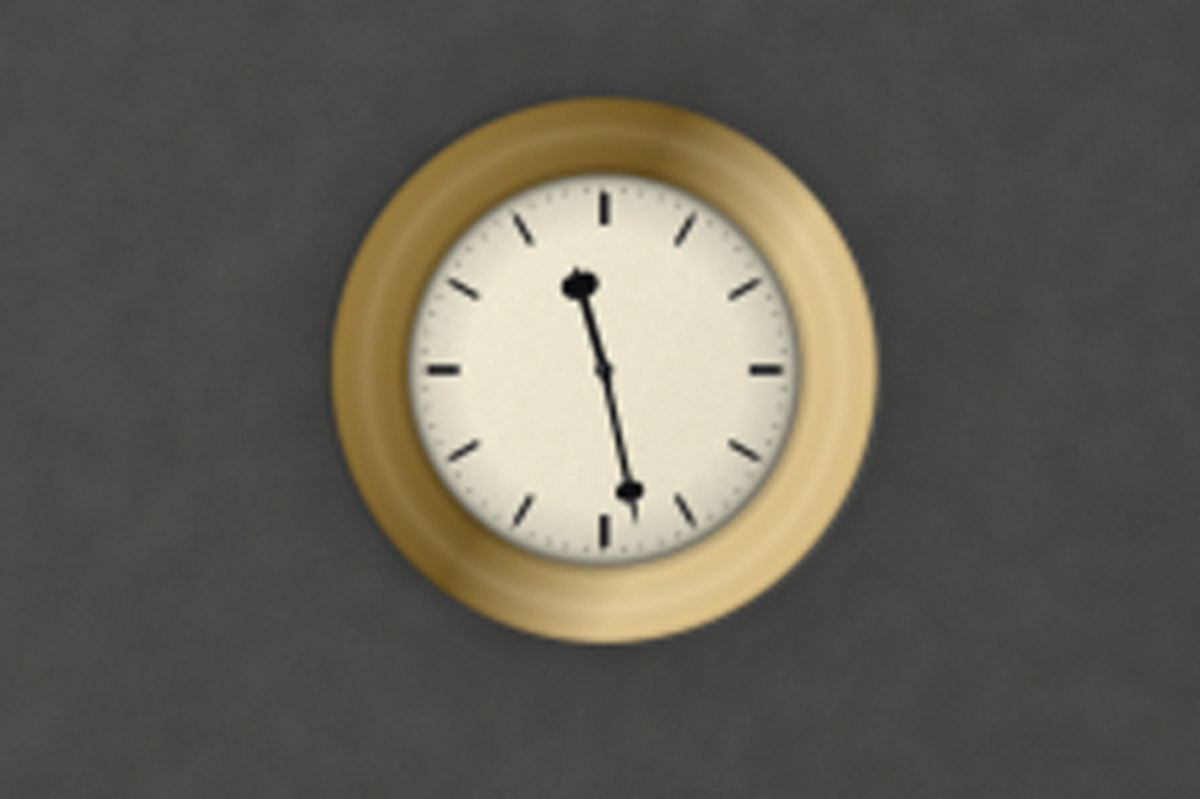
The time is 11:28
